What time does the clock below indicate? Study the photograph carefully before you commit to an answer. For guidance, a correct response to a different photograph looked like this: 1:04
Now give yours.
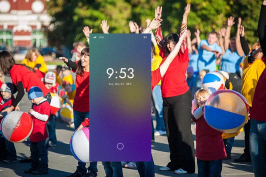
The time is 9:53
